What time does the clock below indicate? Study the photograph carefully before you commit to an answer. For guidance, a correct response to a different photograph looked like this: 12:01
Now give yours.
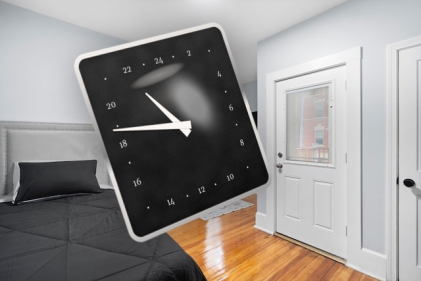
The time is 21:47
